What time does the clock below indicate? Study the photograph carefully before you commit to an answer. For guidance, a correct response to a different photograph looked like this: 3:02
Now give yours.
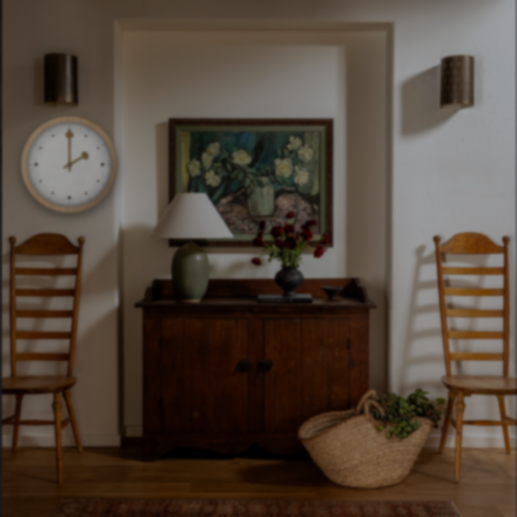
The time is 2:00
